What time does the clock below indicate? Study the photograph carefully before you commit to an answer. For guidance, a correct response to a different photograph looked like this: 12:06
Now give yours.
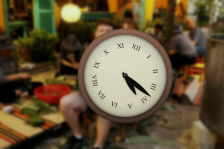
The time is 4:18
